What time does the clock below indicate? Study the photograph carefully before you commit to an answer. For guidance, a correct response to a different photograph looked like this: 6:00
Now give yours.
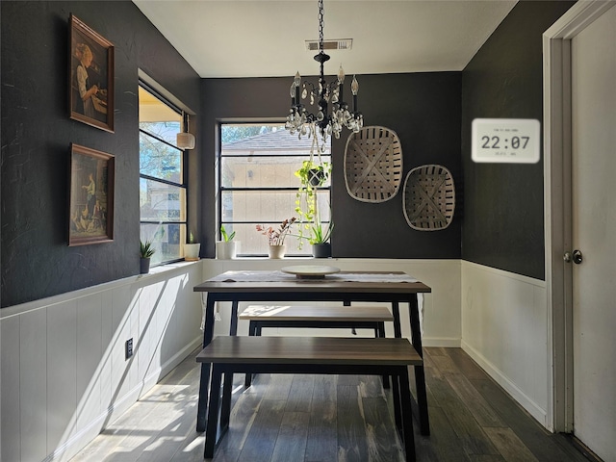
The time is 22:07
